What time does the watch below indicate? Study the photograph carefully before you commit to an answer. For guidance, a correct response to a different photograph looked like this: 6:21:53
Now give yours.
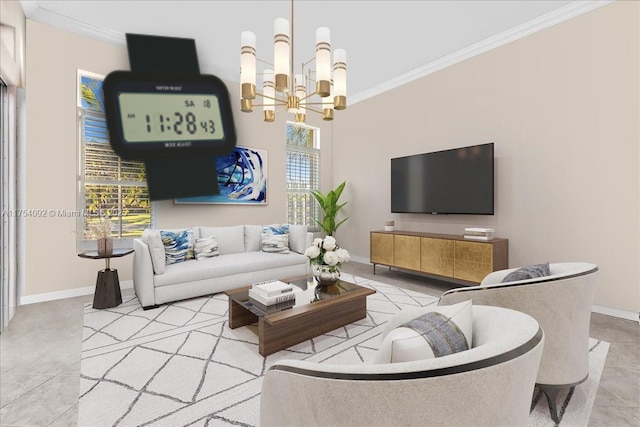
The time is 11:28:43
